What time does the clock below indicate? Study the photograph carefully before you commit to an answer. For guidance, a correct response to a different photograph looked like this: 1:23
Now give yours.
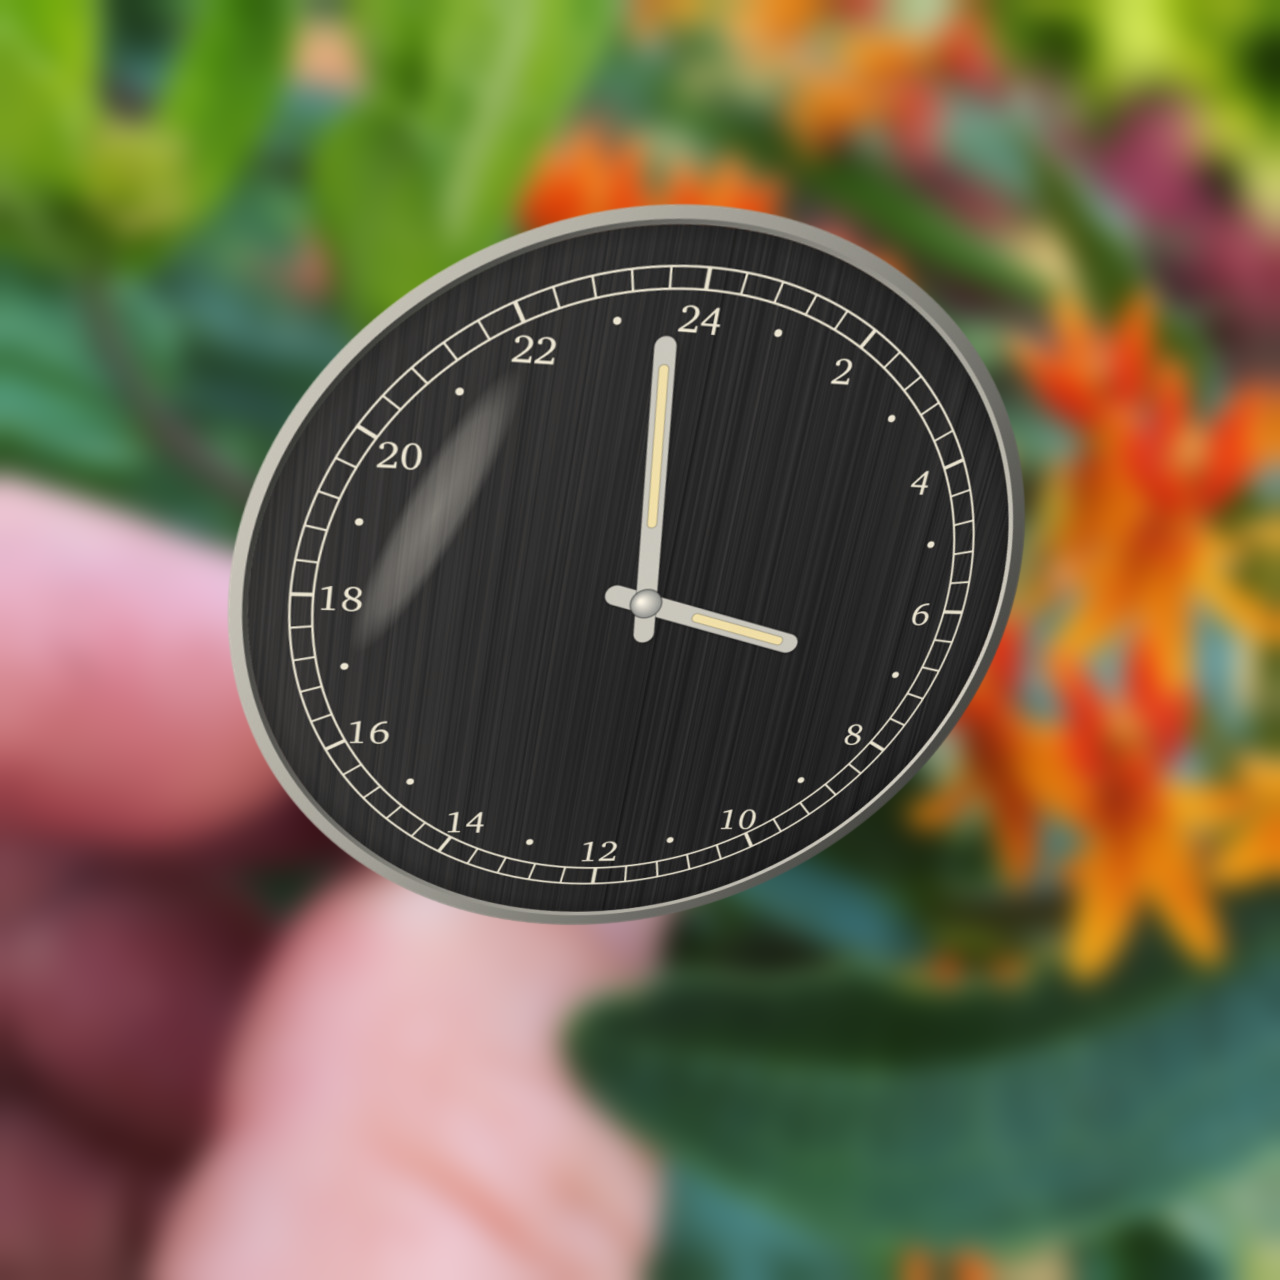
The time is 6:59
